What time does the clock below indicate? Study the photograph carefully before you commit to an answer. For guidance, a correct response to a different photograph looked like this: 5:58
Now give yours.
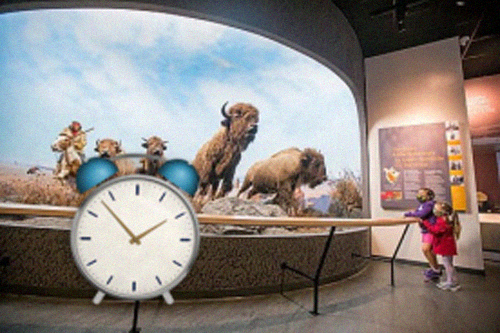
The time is 1:53
